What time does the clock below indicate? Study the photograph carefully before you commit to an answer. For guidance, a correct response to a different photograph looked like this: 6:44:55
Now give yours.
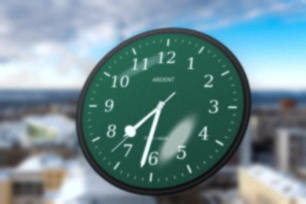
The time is 7:31:37
